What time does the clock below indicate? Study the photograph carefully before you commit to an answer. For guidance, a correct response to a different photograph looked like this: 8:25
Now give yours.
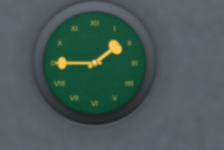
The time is 1:45
